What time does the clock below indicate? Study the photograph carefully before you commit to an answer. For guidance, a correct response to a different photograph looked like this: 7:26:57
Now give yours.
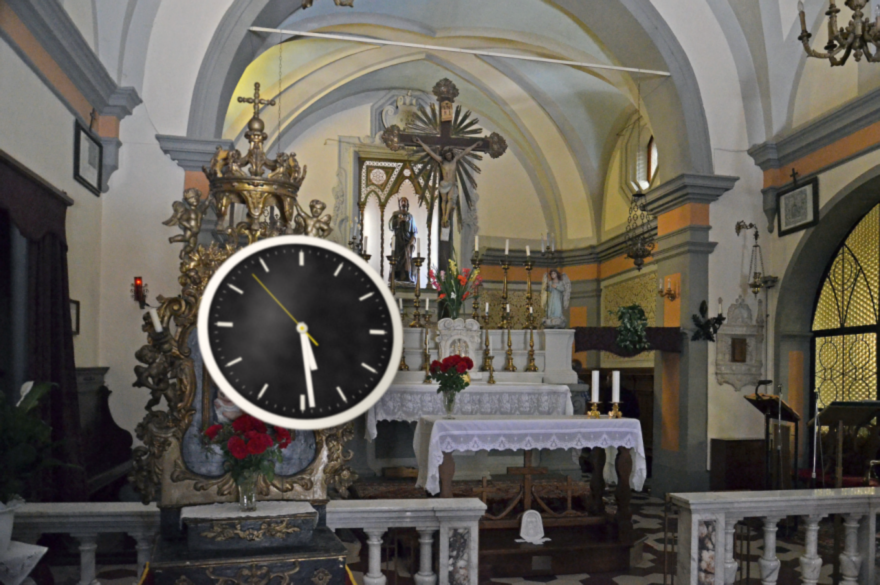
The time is 5:28:53
